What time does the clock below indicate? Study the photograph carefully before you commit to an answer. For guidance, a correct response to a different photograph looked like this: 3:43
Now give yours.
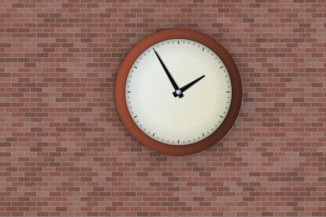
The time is 1:55
